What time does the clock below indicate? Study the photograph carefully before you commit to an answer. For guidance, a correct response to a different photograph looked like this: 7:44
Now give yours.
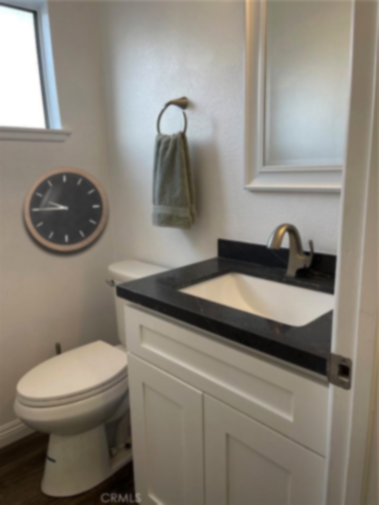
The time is 9:45
